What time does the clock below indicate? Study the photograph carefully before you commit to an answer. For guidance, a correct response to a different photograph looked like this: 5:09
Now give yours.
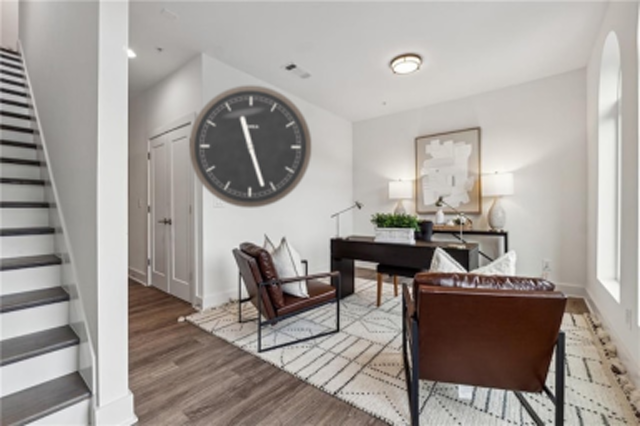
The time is 11:27
